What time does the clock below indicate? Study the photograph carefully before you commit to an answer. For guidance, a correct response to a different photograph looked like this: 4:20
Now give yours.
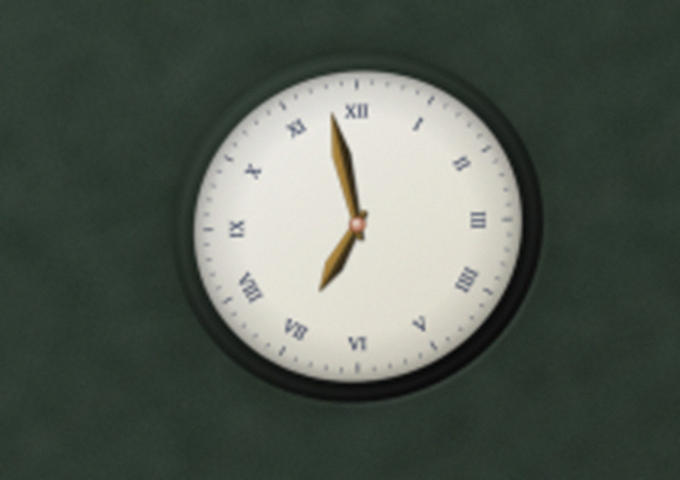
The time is 6:58
